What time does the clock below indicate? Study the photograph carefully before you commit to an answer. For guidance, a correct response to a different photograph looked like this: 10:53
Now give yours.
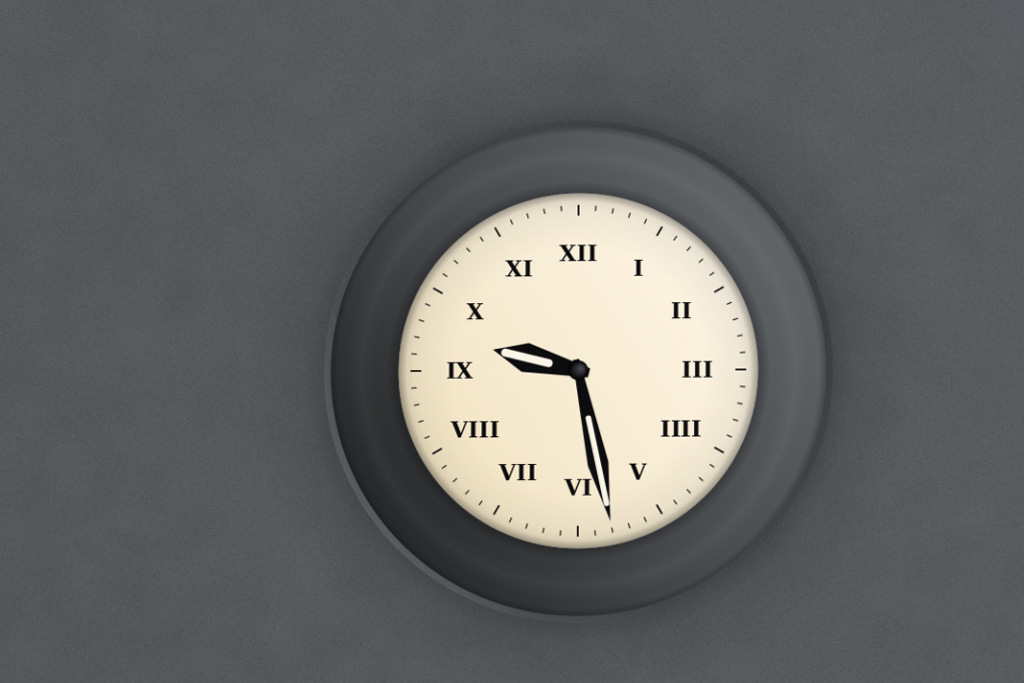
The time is 9:28
